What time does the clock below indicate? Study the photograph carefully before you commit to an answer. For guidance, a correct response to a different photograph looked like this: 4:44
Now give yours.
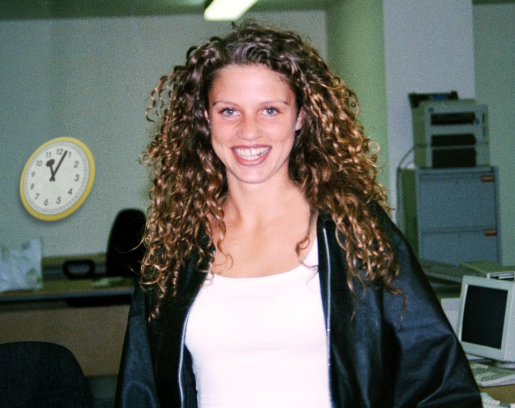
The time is 11:03
